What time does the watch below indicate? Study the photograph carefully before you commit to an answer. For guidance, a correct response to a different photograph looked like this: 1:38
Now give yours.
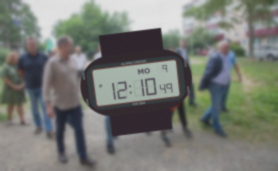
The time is 12:10
